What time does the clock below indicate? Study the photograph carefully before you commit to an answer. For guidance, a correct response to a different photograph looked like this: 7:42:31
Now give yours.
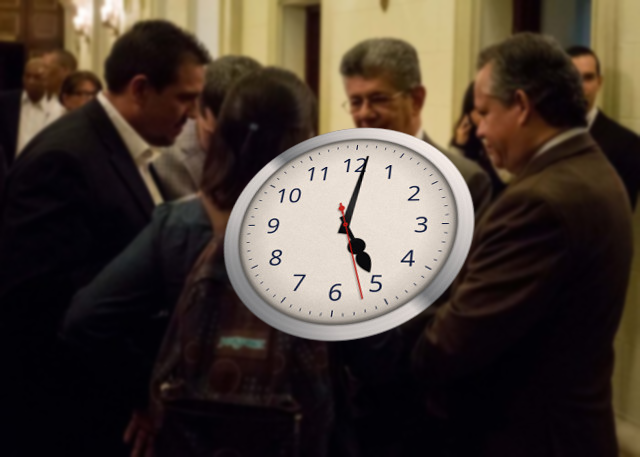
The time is 5:01:27
